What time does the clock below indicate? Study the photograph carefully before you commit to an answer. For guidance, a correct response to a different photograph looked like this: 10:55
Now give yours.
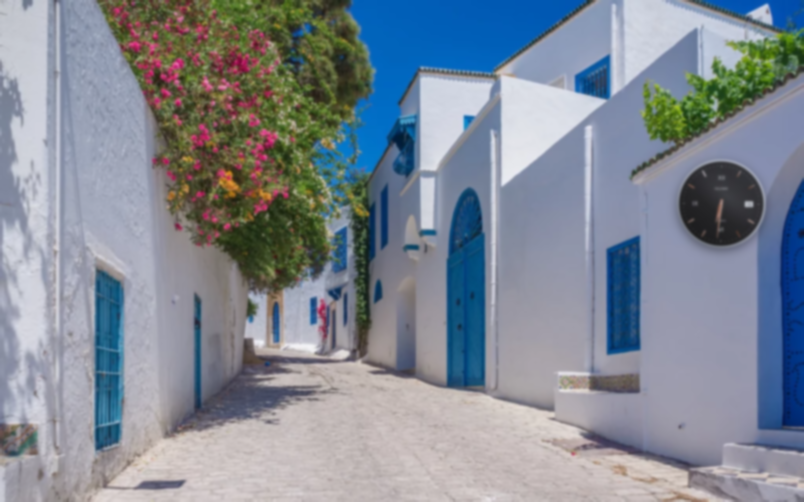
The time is 6:31
